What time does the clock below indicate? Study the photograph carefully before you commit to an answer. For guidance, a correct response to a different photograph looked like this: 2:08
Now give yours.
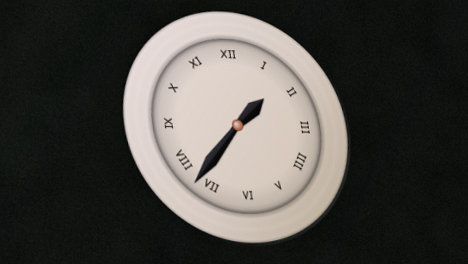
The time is 1:37
